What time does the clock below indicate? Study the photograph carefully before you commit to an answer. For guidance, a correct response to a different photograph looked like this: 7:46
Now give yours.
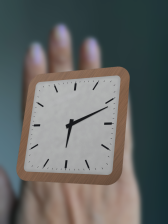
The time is 6:11
